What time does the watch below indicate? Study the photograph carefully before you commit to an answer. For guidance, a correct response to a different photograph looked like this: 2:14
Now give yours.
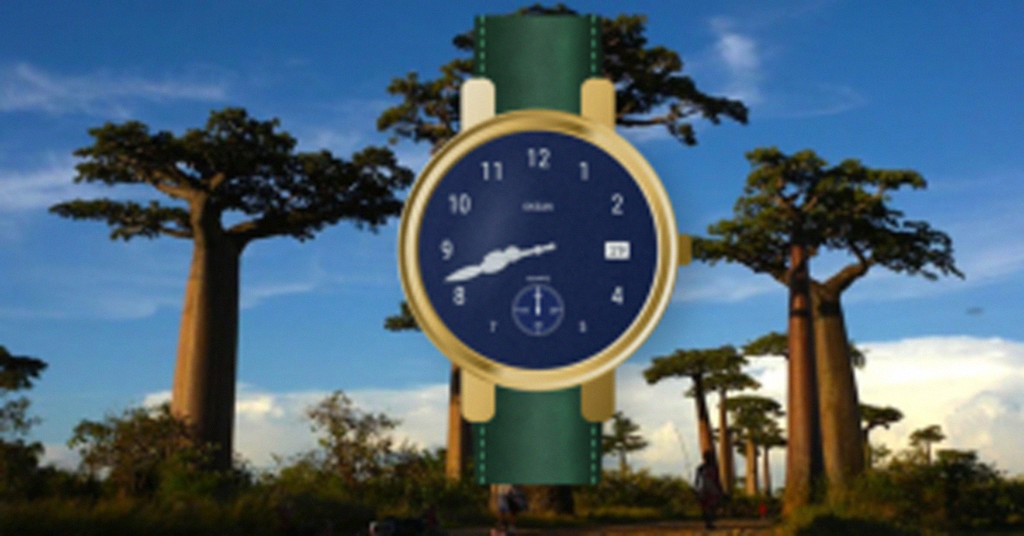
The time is 8:42
